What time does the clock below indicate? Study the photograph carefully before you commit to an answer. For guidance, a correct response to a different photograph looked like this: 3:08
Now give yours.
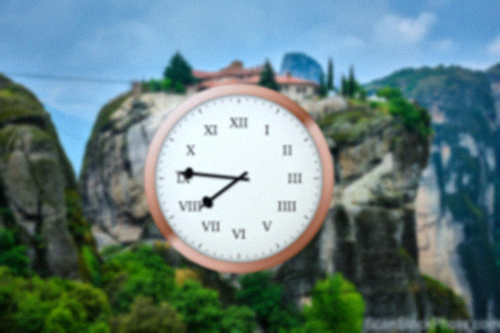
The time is 7:46
